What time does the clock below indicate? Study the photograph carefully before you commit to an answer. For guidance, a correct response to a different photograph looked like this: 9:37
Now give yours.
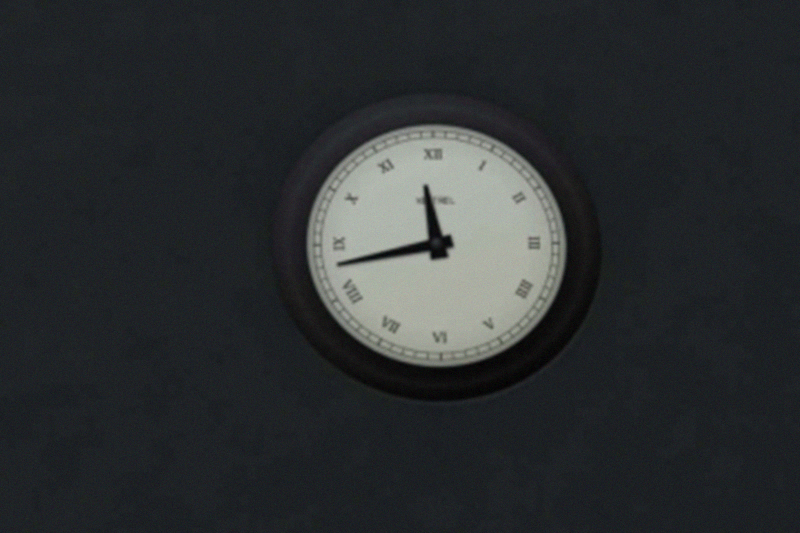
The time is 11:43
